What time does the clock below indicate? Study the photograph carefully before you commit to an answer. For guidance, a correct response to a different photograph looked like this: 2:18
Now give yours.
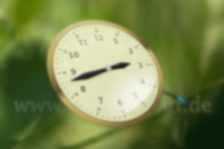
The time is 2:43
